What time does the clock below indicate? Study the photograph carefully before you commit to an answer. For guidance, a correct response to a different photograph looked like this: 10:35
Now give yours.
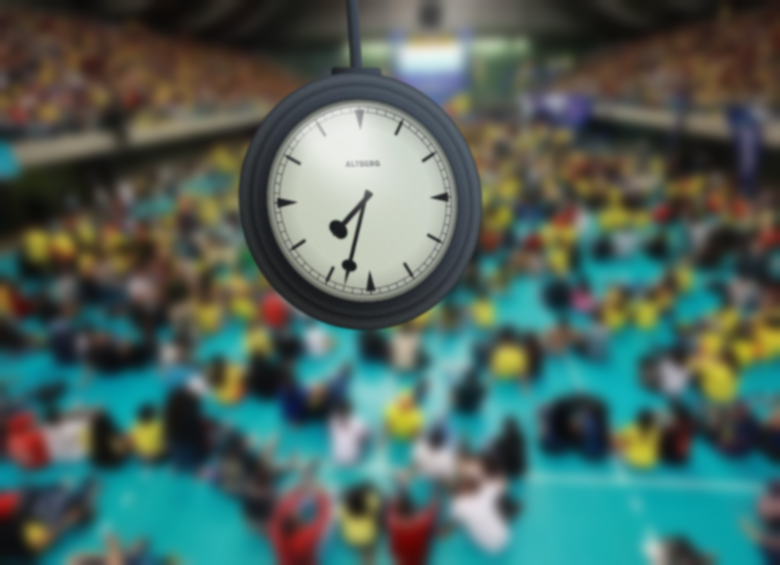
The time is 7:33
